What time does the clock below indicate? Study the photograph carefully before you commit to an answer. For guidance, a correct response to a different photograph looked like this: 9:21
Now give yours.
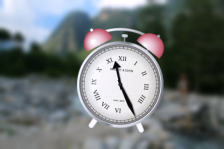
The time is 11:25
